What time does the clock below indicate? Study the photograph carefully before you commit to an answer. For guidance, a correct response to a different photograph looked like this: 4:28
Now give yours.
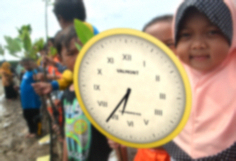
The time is 6:36
